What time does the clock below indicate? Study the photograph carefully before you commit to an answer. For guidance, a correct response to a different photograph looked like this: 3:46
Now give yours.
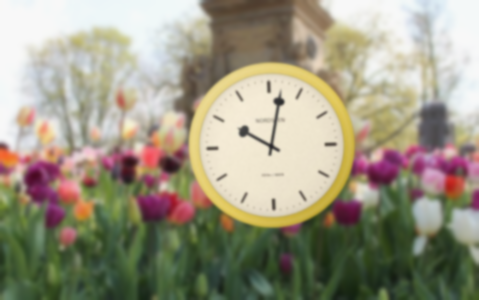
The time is 10:02
